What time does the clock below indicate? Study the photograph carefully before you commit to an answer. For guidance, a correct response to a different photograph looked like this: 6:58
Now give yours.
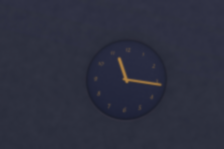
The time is 11:16
